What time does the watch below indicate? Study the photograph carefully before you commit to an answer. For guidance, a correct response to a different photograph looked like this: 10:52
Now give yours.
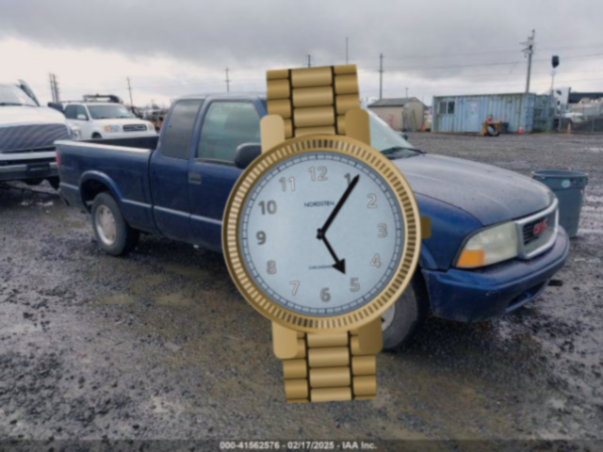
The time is 5:06
